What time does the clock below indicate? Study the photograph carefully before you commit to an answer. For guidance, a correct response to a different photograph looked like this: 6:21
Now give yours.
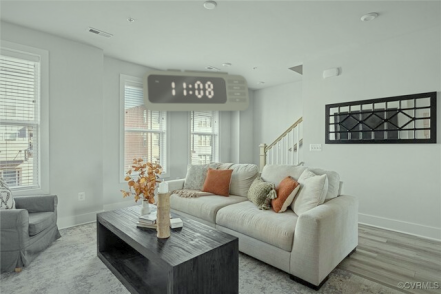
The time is 11:08
